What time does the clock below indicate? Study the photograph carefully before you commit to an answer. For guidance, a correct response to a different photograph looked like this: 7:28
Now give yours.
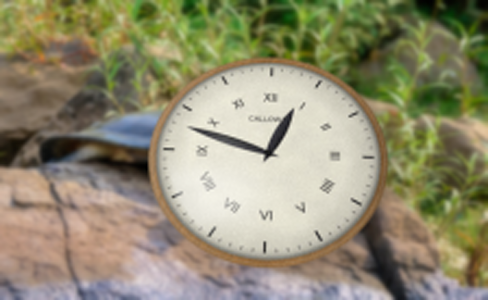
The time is 12:48
